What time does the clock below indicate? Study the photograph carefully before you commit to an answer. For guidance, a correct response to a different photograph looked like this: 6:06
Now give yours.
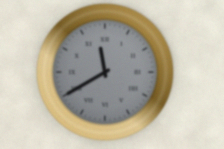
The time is 11:40
